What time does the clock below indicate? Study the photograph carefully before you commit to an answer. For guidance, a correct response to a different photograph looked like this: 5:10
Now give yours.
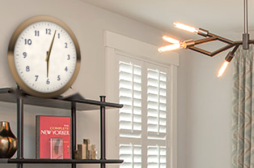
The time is 6:03
